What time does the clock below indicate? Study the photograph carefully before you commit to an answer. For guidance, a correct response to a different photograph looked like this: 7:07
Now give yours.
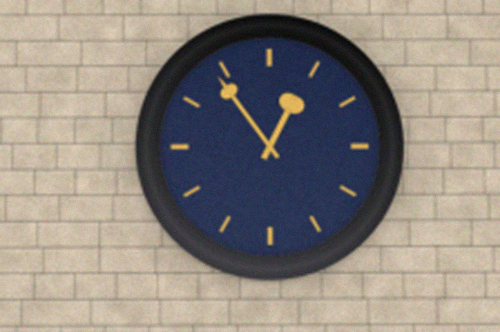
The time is 12:54
